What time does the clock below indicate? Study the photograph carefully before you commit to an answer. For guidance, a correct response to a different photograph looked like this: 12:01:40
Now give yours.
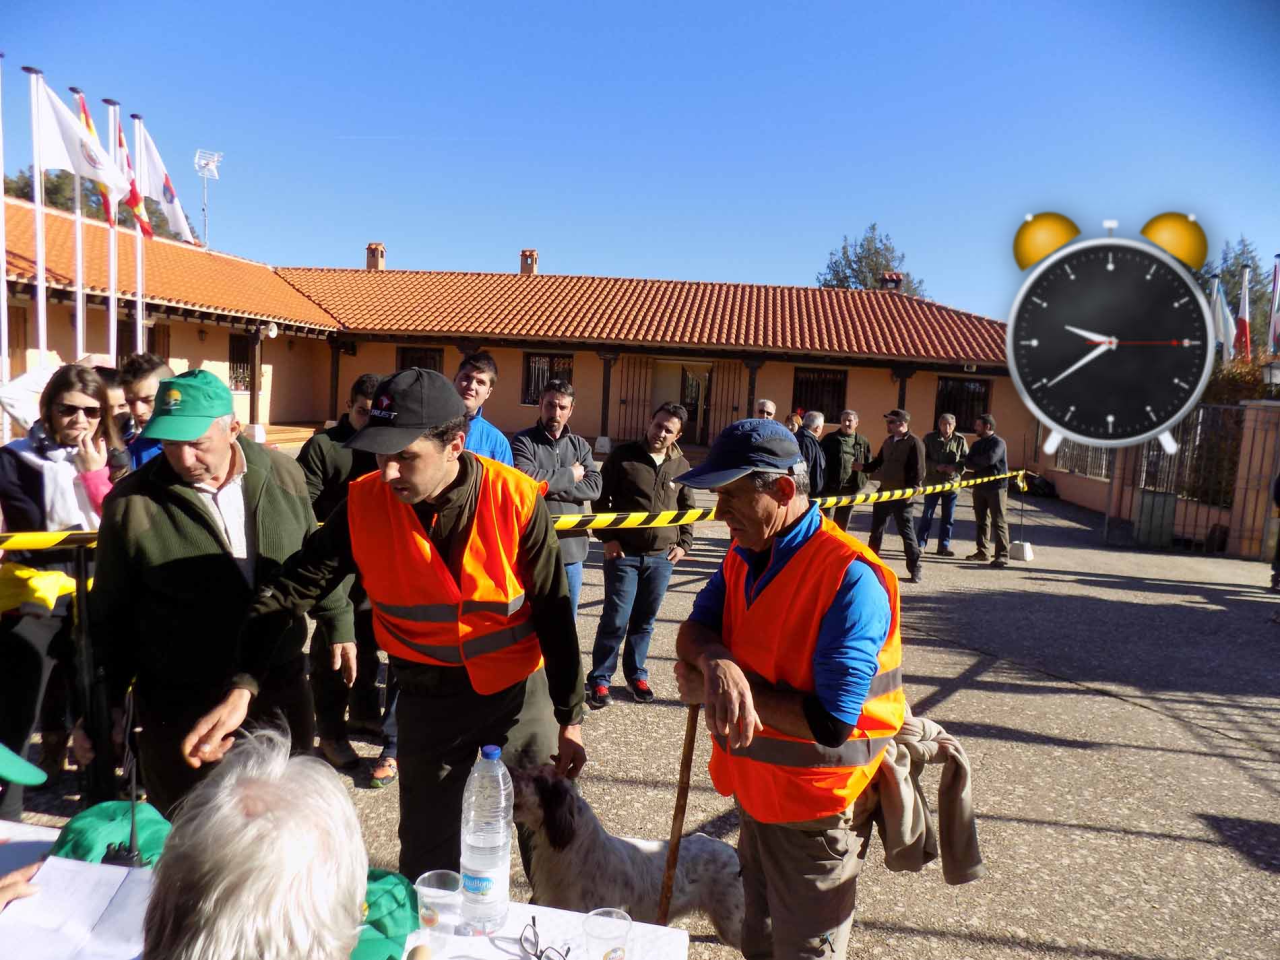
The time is 9:39:15
